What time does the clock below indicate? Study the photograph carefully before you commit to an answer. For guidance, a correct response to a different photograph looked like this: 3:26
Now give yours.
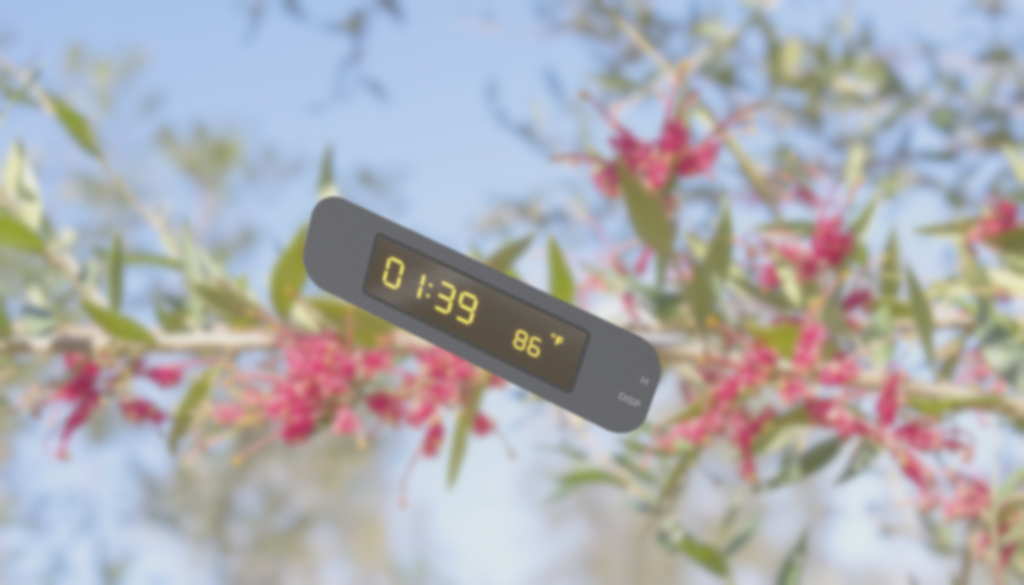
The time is 1:39
